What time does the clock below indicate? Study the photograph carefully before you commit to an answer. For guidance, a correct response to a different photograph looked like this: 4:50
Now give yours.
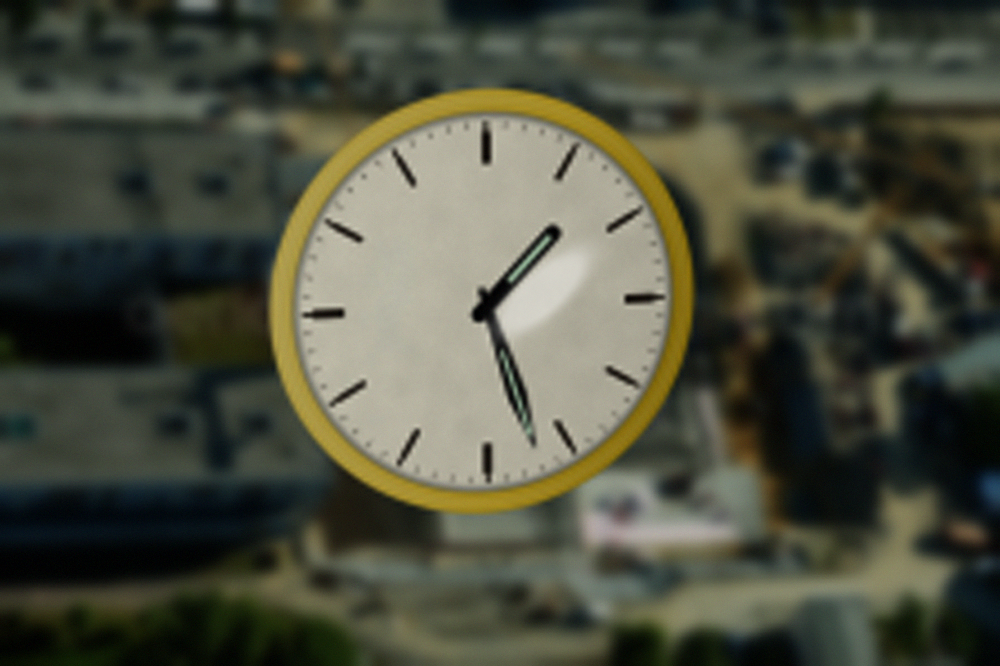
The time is 1:27
